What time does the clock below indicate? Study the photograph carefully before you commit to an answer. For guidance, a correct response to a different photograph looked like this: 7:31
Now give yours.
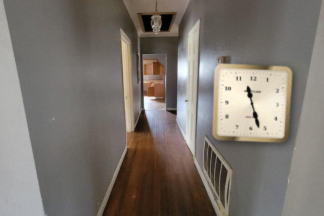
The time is 11:27
